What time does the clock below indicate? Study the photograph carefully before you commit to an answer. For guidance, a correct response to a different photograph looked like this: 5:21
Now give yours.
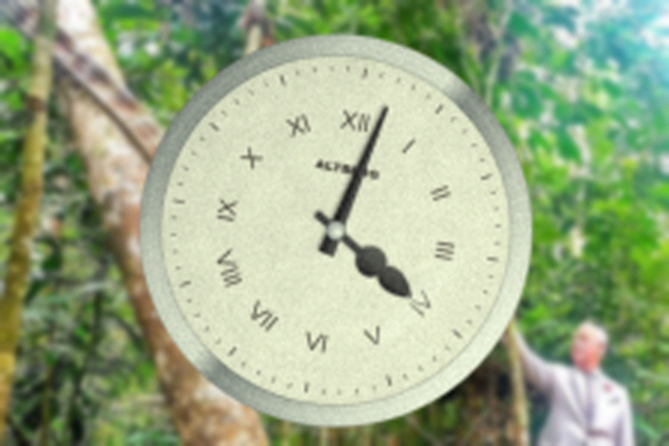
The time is 4:02
